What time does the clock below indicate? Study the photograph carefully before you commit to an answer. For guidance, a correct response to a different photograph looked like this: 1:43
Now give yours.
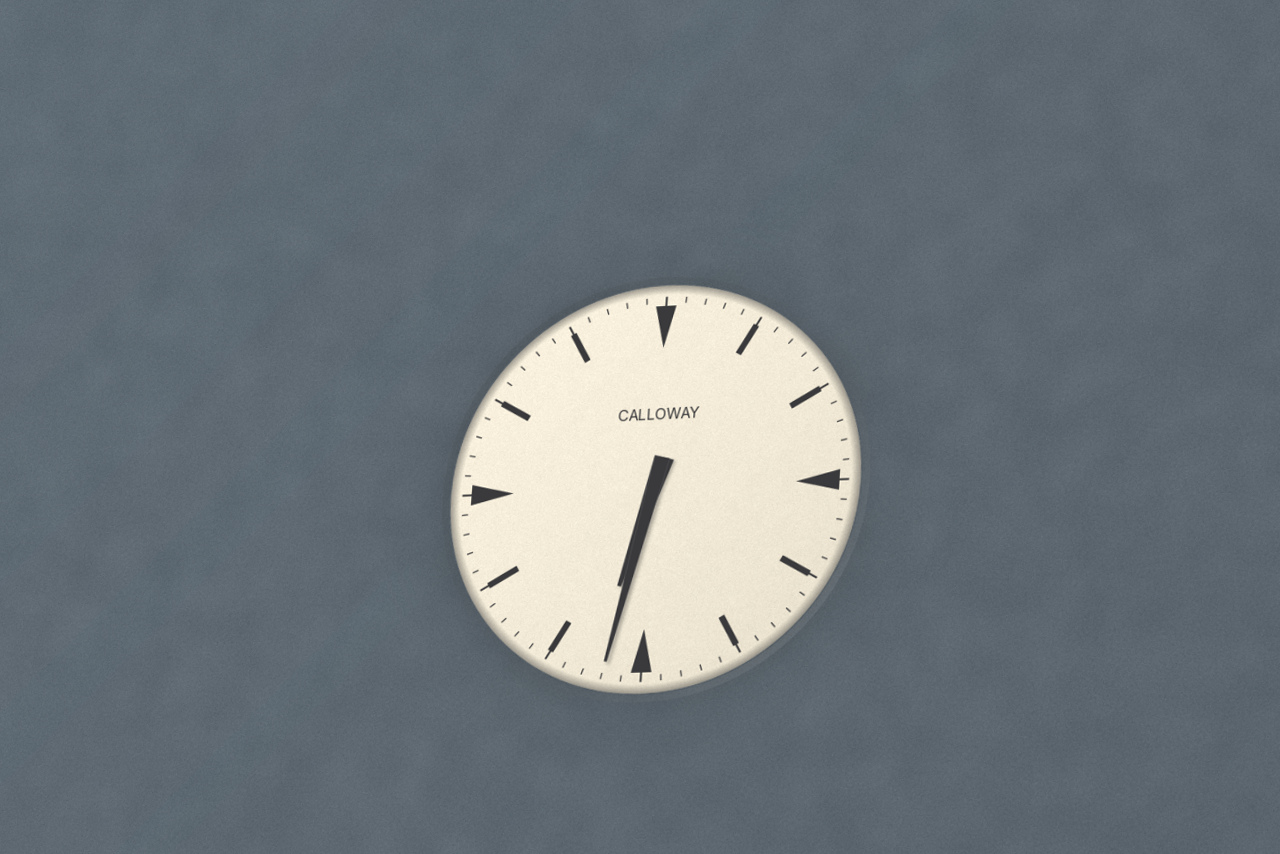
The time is 6:32
